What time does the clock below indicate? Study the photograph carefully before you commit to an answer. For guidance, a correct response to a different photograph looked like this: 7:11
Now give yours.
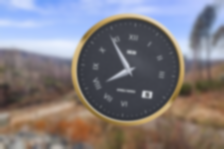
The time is 7:54
